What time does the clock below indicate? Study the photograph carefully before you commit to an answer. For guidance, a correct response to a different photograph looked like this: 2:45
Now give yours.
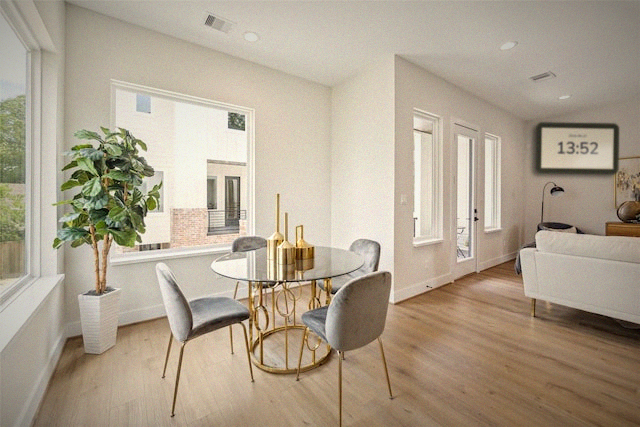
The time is 13:52
